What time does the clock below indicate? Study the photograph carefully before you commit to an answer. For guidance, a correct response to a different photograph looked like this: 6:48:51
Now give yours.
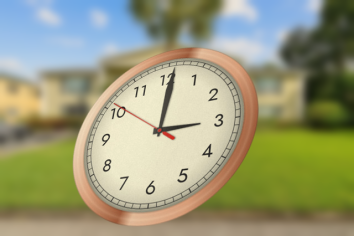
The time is 3:00:51
